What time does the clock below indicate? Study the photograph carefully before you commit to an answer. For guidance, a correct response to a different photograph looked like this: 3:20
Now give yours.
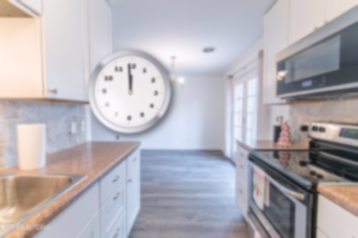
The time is 11:59
